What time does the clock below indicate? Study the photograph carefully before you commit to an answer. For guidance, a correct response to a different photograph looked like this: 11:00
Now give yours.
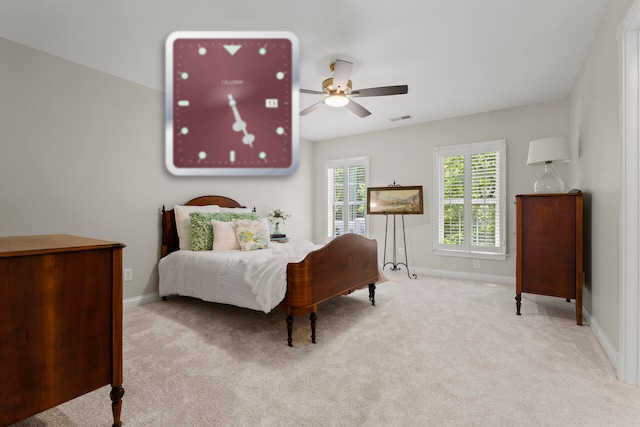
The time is 5:26
